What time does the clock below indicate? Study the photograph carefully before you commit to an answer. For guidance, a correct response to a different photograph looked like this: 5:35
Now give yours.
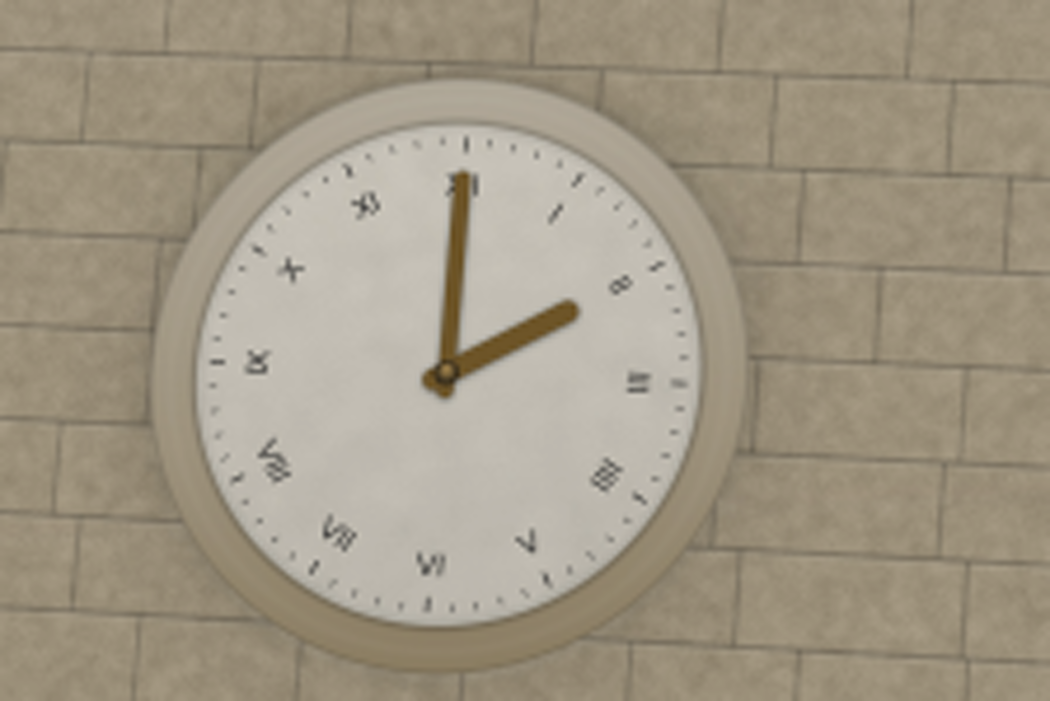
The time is 2:00
